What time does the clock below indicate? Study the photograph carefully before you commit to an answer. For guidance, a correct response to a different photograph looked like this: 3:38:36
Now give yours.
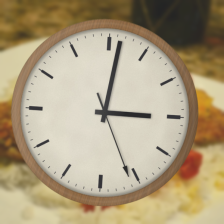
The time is 3:01:26
